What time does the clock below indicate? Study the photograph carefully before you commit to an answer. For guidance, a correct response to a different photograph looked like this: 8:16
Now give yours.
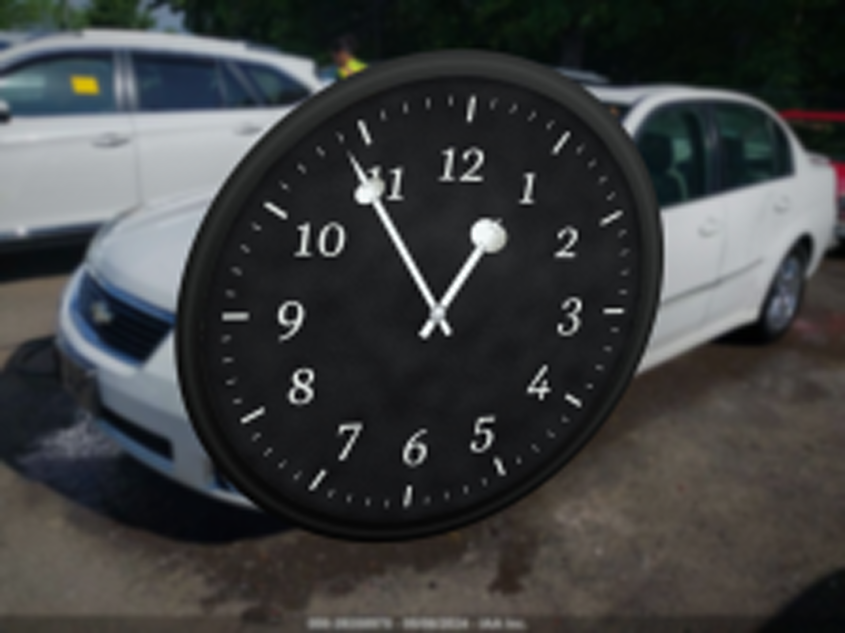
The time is 12:54
